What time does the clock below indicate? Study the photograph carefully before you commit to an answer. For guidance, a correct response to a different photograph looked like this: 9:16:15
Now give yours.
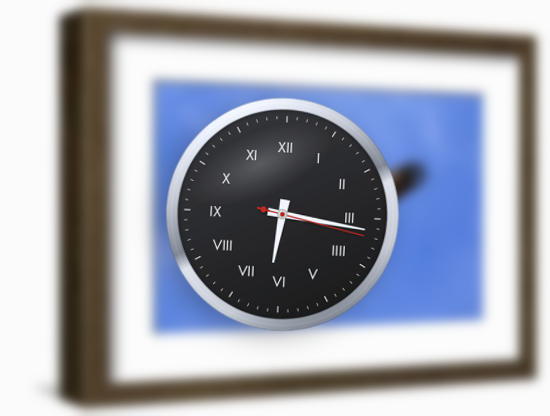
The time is 6:16:17
